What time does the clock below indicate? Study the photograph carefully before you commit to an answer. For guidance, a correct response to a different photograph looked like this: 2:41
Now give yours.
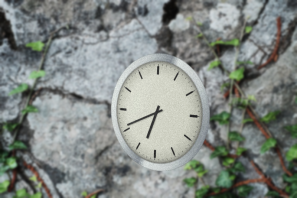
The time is 6:41
